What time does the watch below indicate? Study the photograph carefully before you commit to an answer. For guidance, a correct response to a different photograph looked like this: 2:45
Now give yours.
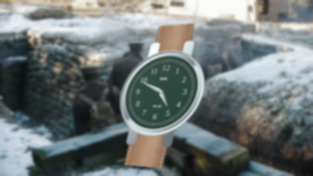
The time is 4:49
